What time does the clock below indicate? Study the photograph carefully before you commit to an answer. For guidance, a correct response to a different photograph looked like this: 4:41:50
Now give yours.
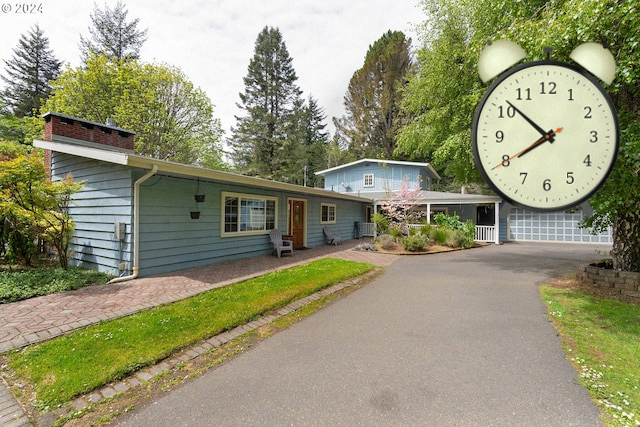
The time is 7:51:40
